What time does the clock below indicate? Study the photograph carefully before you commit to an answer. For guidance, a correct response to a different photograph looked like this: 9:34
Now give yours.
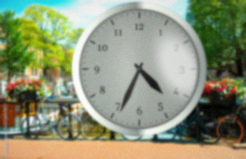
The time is 4:34
